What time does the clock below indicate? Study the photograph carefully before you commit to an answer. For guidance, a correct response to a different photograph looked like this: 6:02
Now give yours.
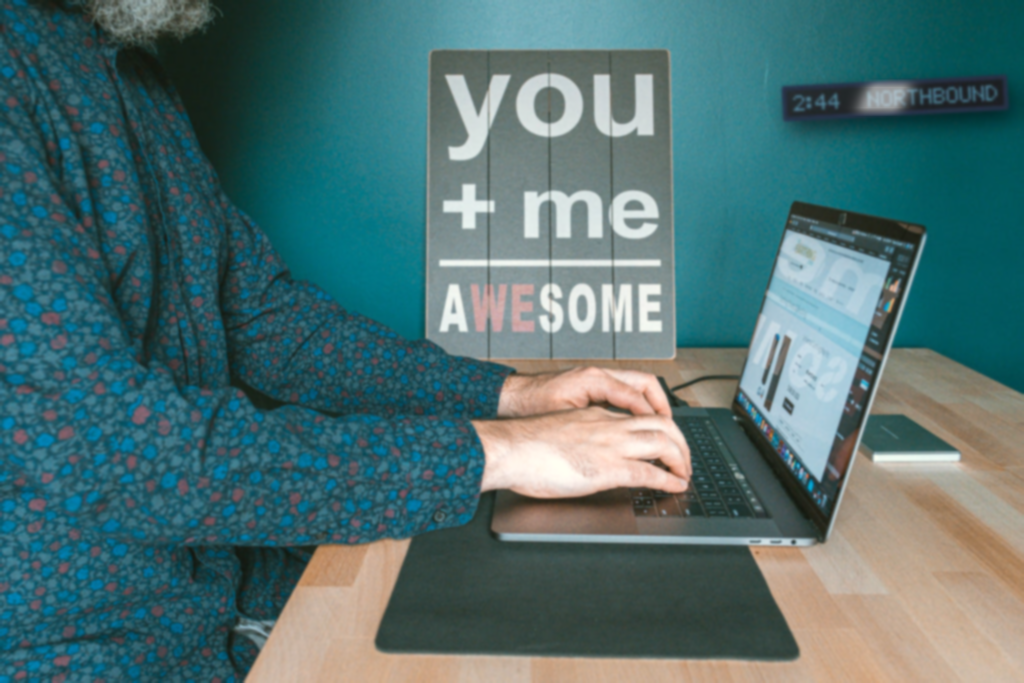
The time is 2:44
